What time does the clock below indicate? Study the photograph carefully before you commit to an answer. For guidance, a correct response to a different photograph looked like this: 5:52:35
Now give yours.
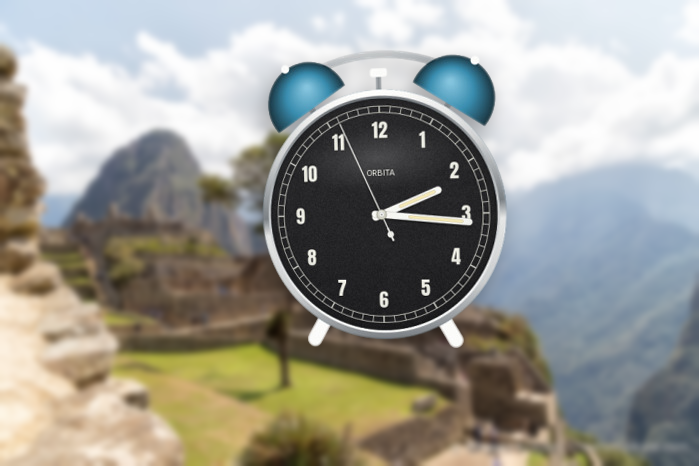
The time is 2:15:56
